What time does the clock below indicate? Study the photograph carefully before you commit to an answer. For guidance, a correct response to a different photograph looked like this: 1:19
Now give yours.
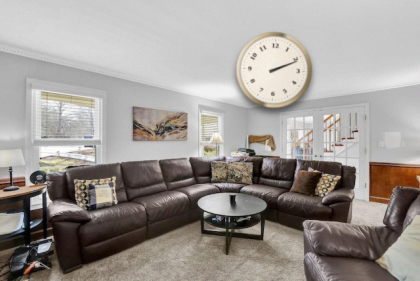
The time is 2:11
